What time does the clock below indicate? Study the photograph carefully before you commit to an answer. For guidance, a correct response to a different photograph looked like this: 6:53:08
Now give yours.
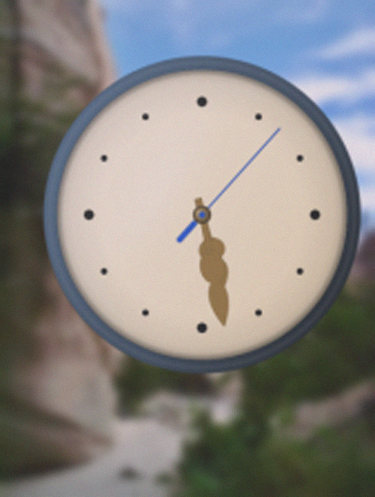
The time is 5:28:07
